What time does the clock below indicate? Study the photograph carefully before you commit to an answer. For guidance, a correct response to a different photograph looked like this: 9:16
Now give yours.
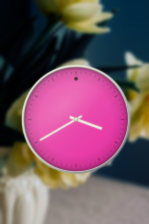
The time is 3:40
